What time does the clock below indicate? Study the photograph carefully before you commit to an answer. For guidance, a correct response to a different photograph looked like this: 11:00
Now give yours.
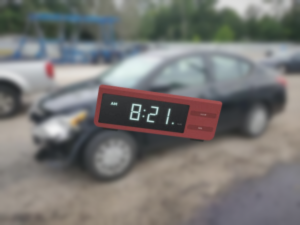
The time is 8:21
